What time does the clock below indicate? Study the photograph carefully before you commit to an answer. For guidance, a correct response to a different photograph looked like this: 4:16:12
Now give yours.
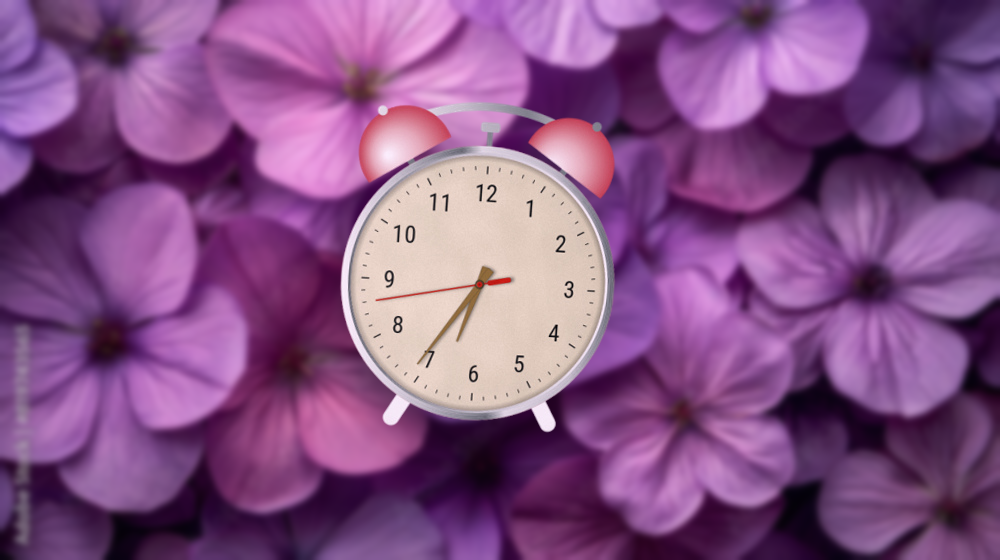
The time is 6:35:43
